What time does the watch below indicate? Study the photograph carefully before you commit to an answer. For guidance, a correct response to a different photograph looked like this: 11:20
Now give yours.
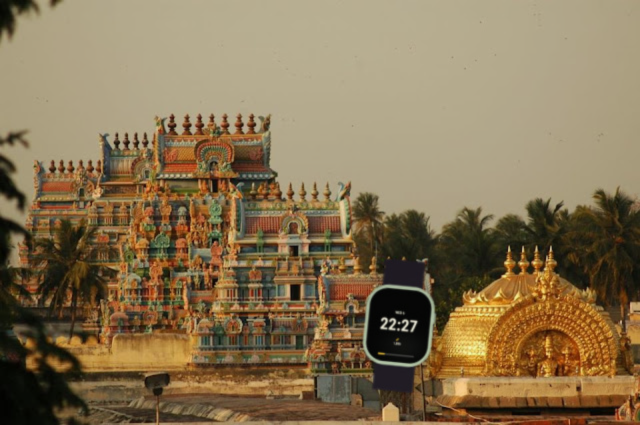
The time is 22:27
